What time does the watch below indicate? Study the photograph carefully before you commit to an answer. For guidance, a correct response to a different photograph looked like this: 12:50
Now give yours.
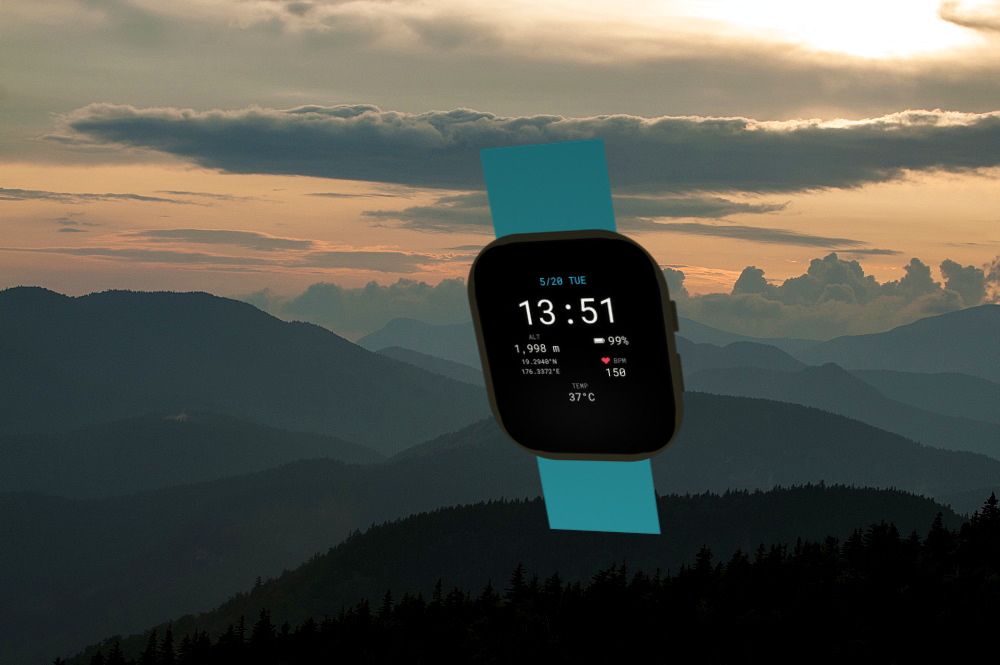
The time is 13:51
